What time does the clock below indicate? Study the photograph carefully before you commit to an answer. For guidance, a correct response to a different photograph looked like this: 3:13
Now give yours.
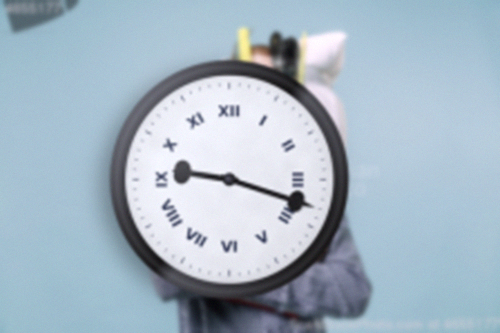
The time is 9:18
